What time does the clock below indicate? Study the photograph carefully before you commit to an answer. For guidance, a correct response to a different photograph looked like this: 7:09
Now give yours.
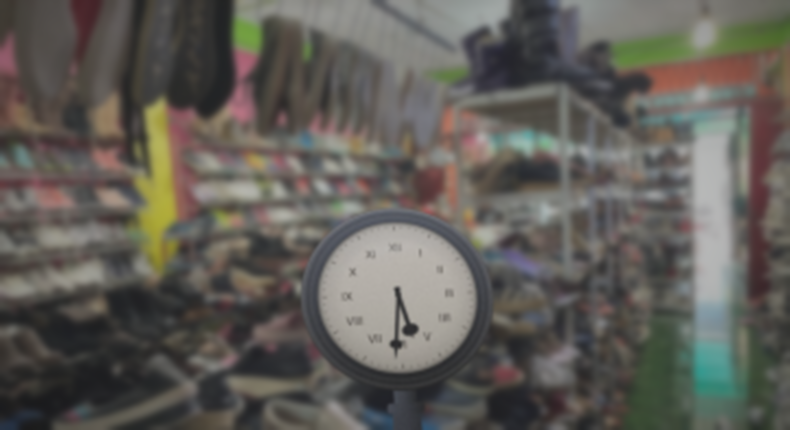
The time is 5:31
